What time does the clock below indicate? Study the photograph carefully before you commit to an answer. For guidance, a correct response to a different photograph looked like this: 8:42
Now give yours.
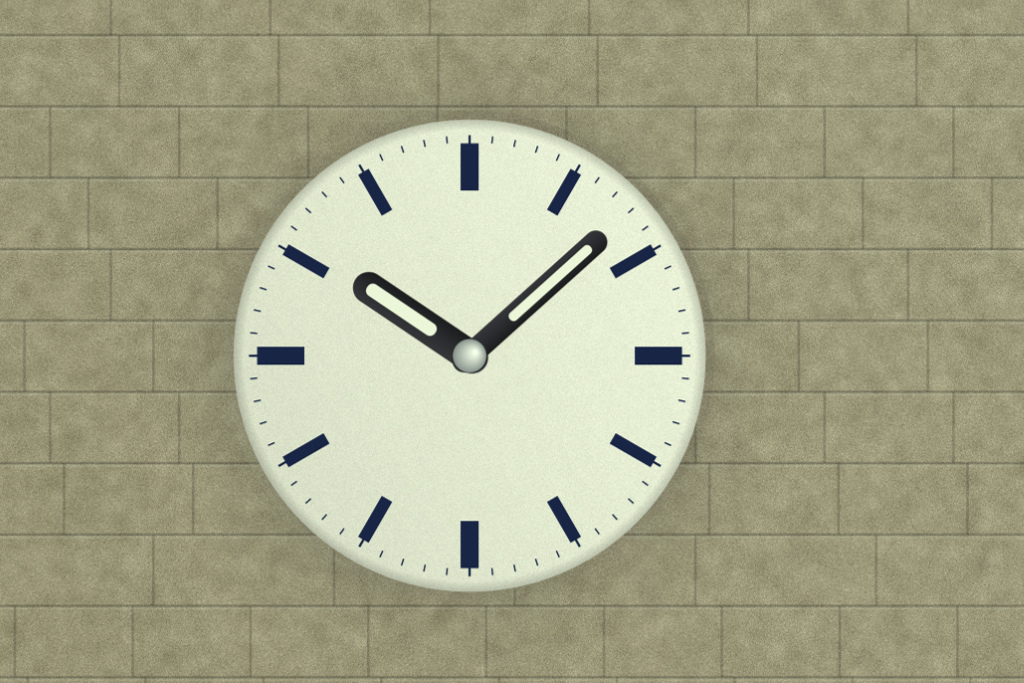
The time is 10:08
